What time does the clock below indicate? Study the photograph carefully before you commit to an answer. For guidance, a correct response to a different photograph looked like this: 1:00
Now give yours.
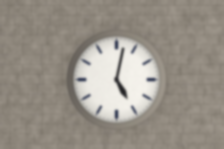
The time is 5:02
